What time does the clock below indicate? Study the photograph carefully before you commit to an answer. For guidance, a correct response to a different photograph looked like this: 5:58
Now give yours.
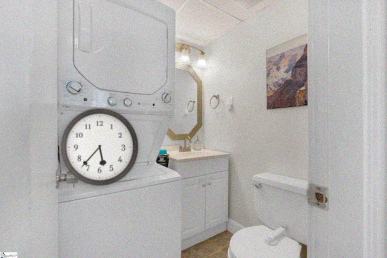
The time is 5:37
